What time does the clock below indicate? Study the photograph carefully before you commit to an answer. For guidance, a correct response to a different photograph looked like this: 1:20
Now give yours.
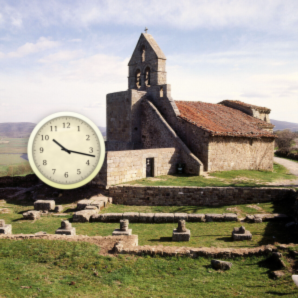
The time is 10:17
